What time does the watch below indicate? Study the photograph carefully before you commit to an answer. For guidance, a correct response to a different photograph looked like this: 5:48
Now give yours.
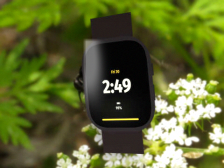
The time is 2:49
